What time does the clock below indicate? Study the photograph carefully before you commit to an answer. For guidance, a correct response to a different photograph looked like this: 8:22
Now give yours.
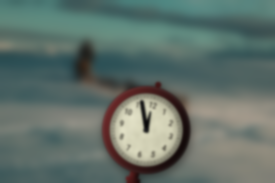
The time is 11:56
